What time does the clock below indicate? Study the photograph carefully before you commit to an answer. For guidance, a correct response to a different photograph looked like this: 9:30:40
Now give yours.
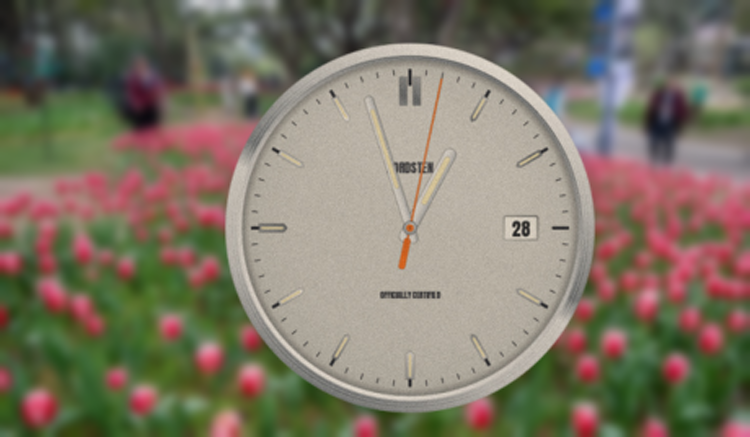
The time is 12:57:02
